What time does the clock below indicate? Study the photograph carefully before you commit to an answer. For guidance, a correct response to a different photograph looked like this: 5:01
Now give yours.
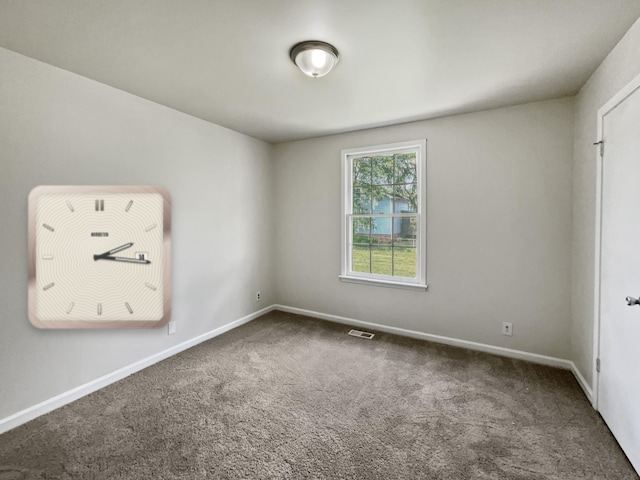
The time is 2:16
